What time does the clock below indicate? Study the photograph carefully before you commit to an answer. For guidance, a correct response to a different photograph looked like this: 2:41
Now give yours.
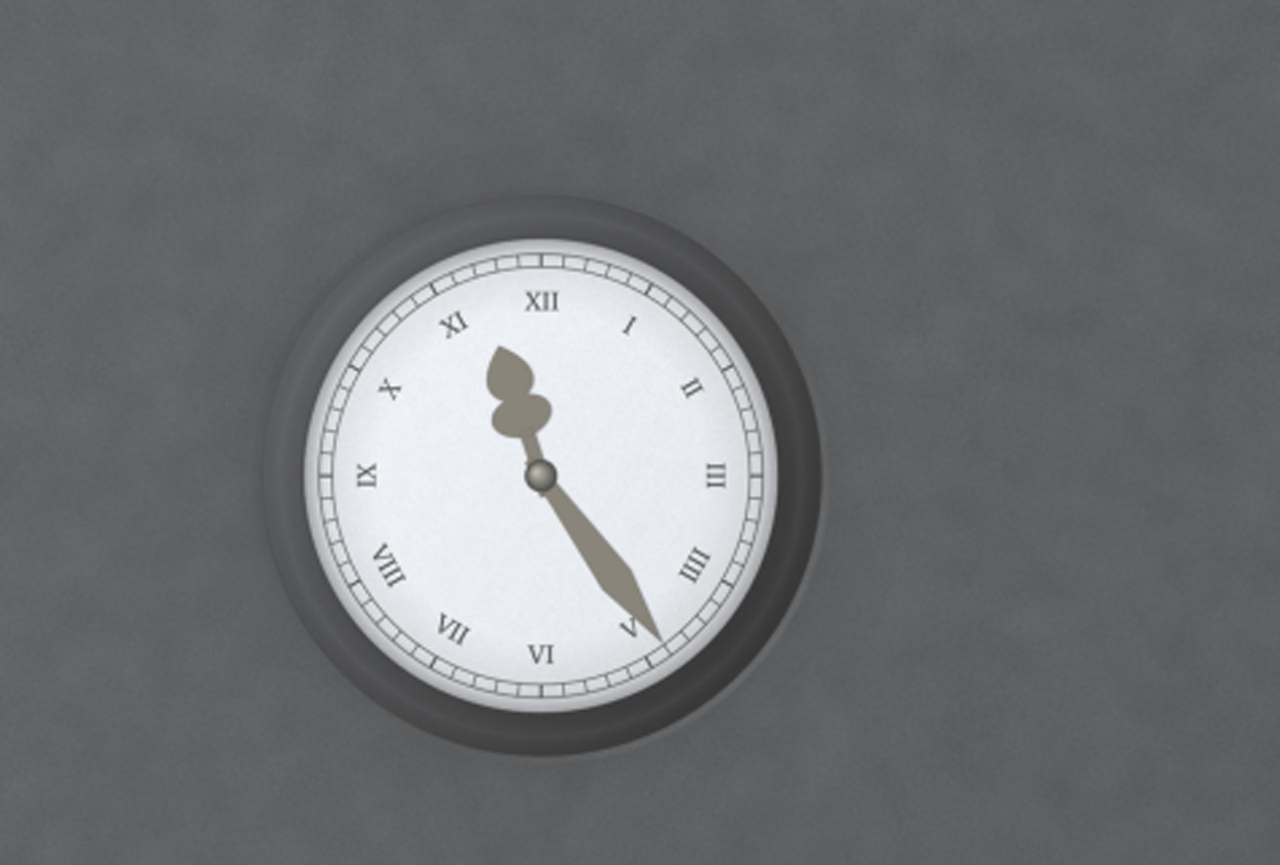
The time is 11:24
